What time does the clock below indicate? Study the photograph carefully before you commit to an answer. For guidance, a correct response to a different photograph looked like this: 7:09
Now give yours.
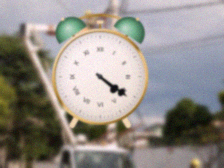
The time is 4:21
